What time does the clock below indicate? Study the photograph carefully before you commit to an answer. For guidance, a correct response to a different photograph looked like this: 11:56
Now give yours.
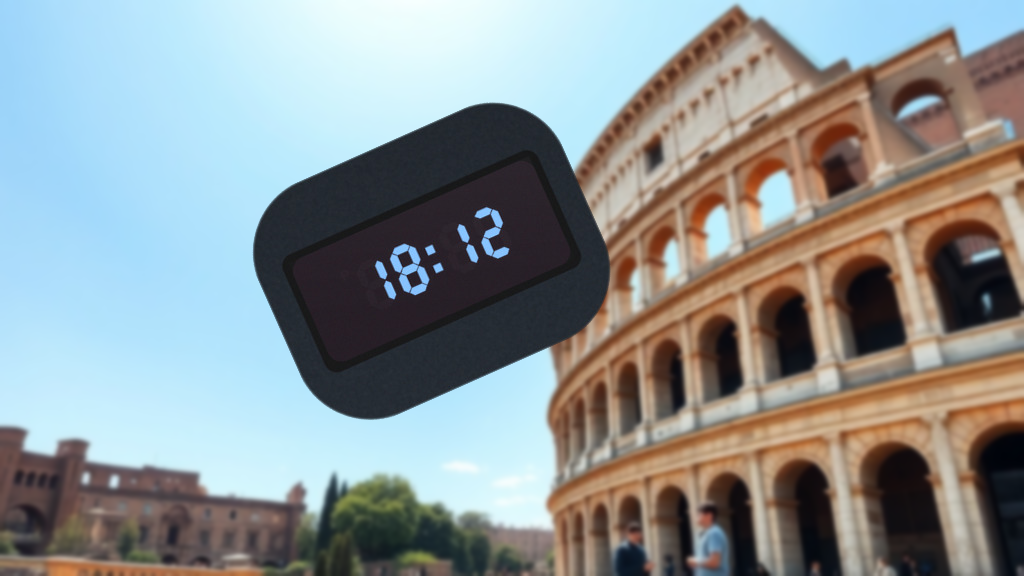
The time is 18:12
